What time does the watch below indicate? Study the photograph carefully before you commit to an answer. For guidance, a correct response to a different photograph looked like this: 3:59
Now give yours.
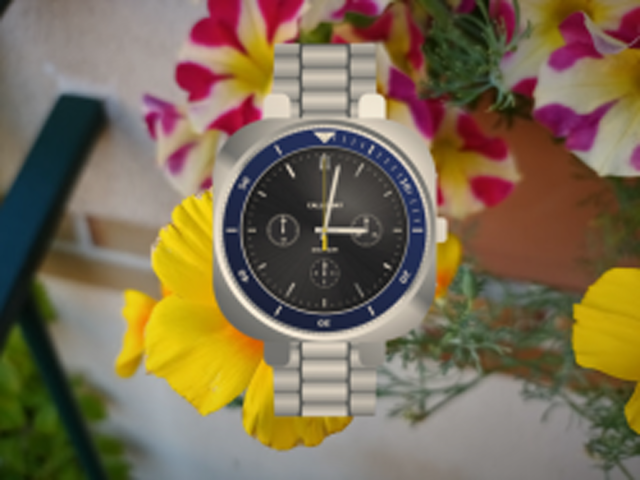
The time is 3:02
